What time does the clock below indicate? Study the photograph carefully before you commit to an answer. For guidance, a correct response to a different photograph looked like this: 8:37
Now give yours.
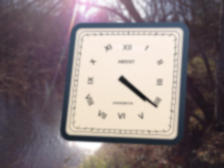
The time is 4:21
